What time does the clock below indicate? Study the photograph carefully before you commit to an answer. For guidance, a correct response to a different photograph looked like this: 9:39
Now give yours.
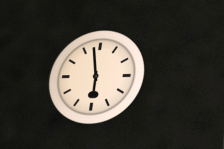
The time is 5:58
